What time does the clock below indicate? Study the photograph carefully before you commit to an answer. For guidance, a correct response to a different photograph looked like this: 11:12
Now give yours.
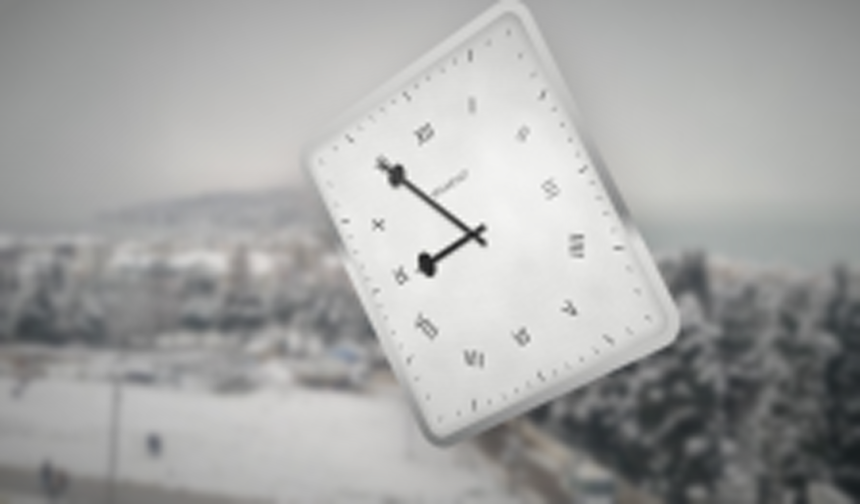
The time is 8:55
